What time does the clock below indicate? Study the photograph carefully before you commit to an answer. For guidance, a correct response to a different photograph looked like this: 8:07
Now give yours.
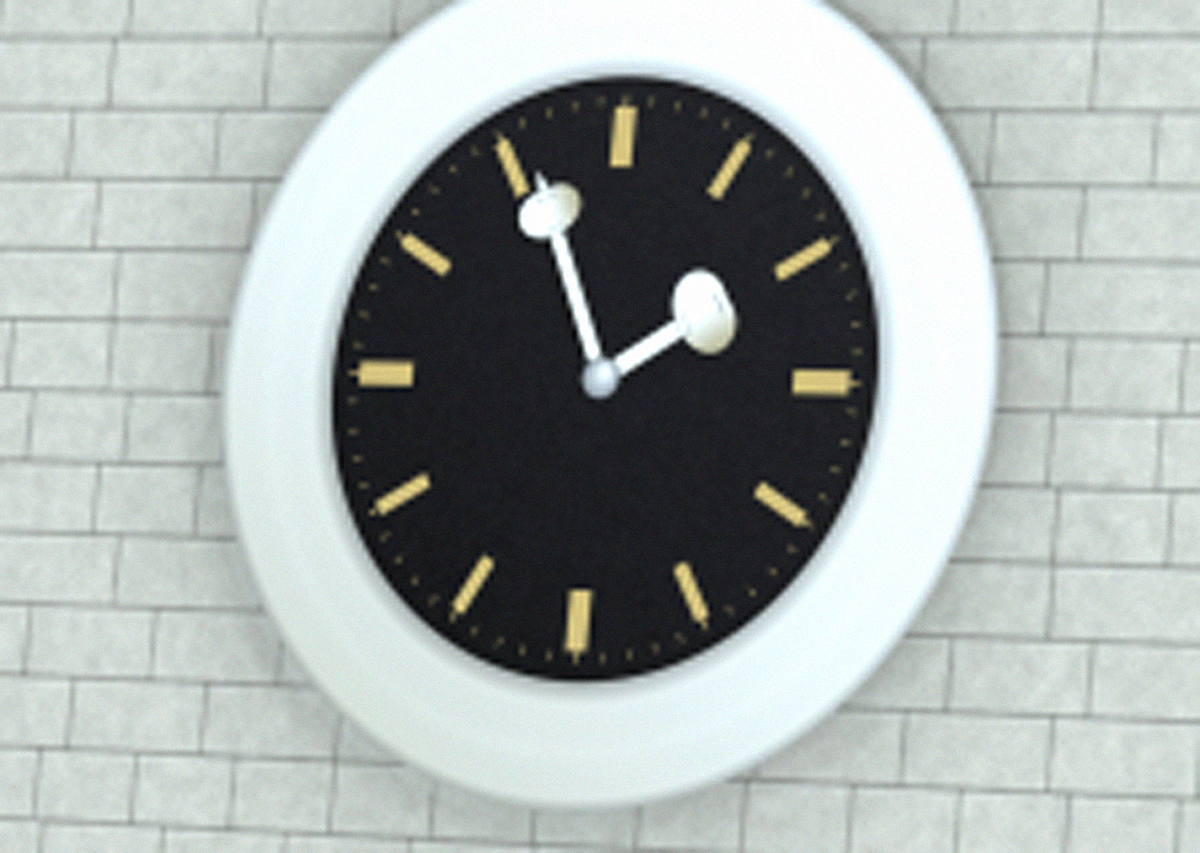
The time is 1:56
